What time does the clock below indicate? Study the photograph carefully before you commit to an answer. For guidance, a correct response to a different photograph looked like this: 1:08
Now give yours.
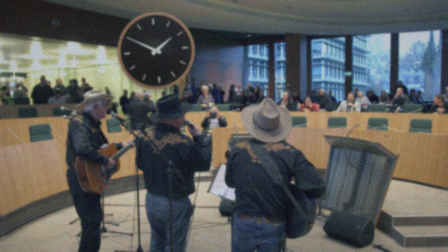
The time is 1:50
